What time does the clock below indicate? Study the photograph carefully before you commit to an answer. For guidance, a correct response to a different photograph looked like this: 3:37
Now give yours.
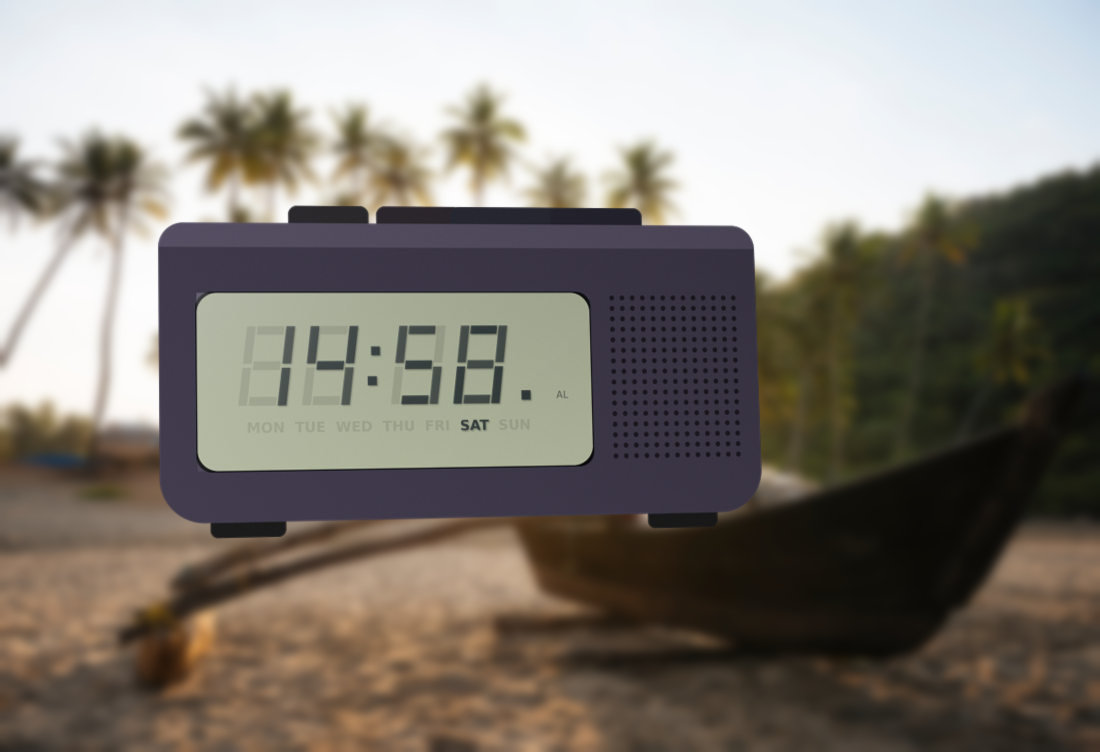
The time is 14:58
